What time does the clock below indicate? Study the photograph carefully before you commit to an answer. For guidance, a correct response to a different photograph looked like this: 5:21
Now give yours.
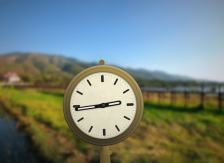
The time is 2:44
